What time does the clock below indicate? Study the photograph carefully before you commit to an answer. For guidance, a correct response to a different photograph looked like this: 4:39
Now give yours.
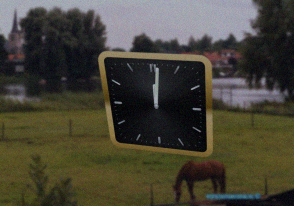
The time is 12:01
